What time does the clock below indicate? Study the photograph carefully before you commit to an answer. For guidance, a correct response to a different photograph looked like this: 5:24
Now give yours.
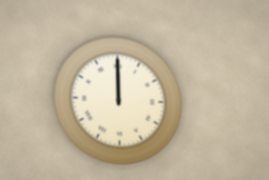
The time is 12:00
